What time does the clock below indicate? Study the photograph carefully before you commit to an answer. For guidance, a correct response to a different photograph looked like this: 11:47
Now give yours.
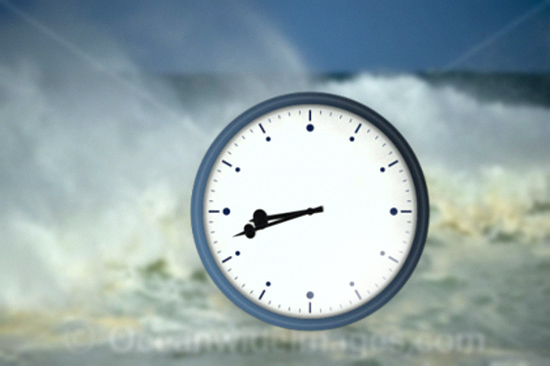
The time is 8:42
